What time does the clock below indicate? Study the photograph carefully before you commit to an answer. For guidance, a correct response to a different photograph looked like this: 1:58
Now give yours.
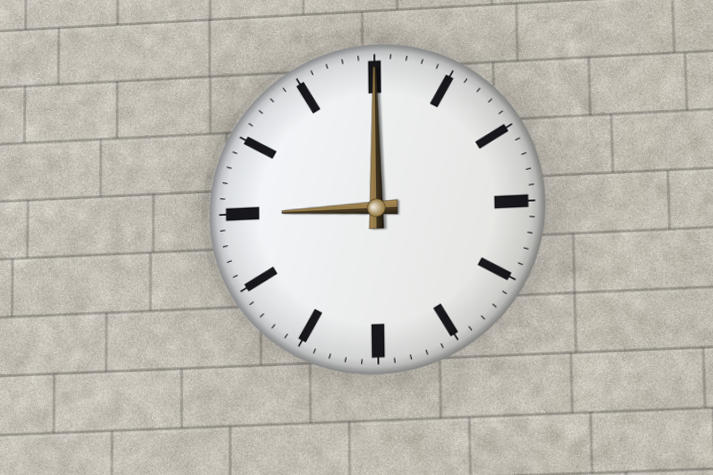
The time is 9:00
